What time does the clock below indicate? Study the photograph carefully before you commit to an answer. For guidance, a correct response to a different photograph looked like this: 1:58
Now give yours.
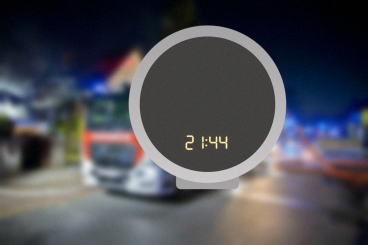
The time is 21:44
